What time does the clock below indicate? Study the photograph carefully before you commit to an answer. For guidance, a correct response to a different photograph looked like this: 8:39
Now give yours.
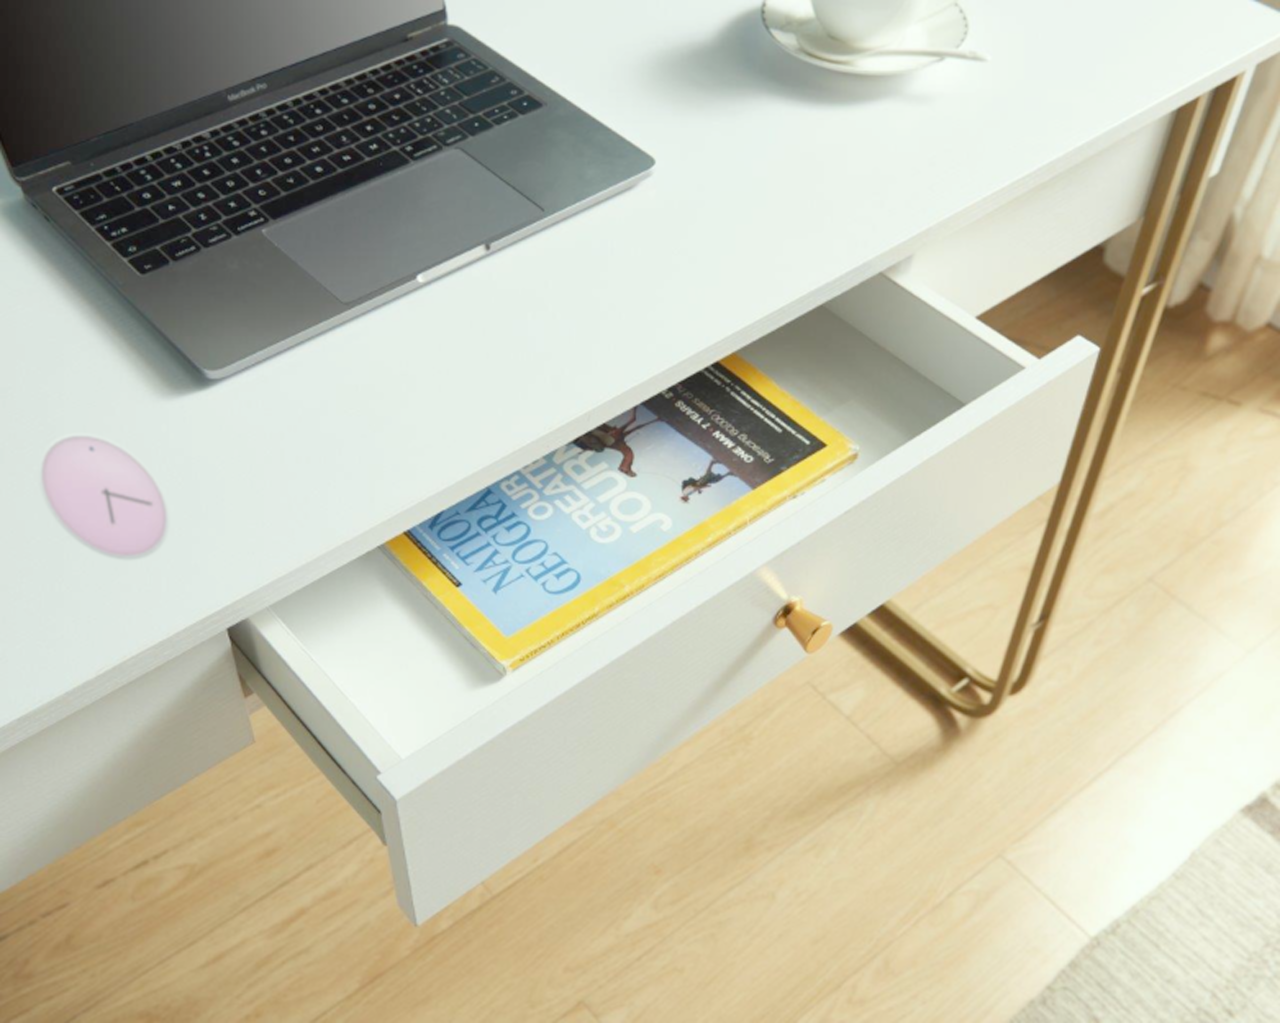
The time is 6:17
